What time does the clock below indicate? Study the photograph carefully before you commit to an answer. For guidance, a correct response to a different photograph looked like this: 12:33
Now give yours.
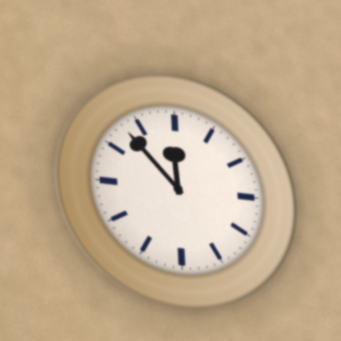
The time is 11:53
